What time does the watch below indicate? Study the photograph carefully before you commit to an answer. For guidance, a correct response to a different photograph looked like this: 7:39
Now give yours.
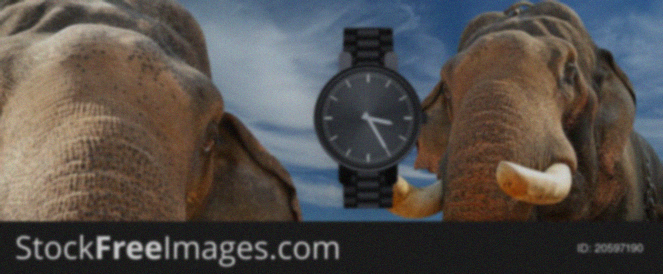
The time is 3:25
